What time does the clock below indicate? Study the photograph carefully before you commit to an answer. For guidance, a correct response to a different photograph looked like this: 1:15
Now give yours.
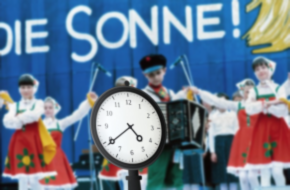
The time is 4:39
